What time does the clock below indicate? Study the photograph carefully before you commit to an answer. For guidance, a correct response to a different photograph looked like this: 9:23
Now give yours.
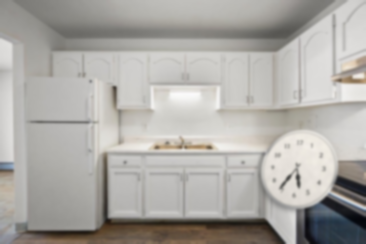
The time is 5:36
